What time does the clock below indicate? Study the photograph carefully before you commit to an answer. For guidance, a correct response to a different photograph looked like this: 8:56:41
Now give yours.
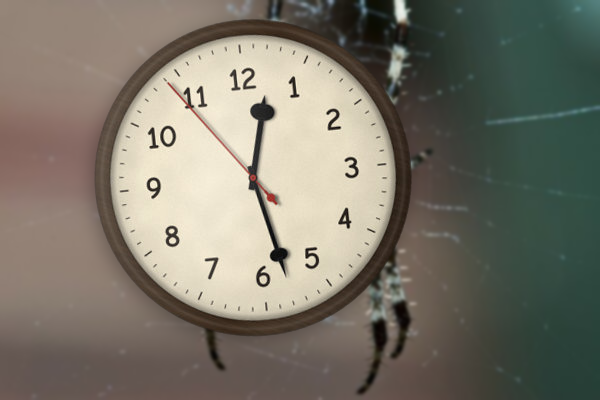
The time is 12:27:54
